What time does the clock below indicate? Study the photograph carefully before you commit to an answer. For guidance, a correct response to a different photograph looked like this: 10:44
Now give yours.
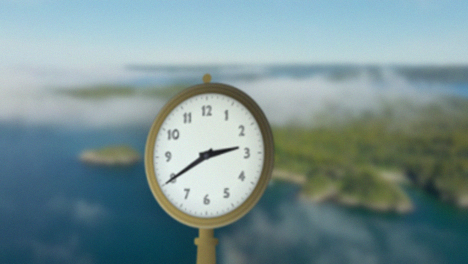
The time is 2:40
